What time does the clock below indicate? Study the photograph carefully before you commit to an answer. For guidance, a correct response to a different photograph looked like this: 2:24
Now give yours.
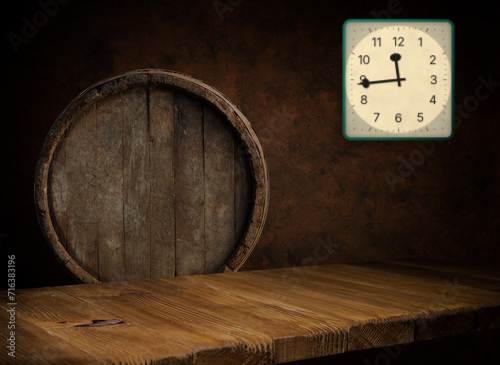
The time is 11:44
